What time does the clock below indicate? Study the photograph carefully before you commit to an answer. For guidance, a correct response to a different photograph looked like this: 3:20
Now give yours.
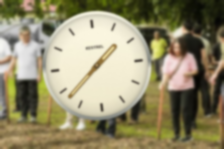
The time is 1:38
